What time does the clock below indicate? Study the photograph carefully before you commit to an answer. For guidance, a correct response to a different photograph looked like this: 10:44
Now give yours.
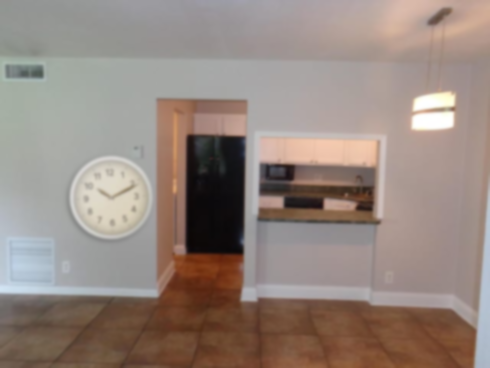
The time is 10:11
